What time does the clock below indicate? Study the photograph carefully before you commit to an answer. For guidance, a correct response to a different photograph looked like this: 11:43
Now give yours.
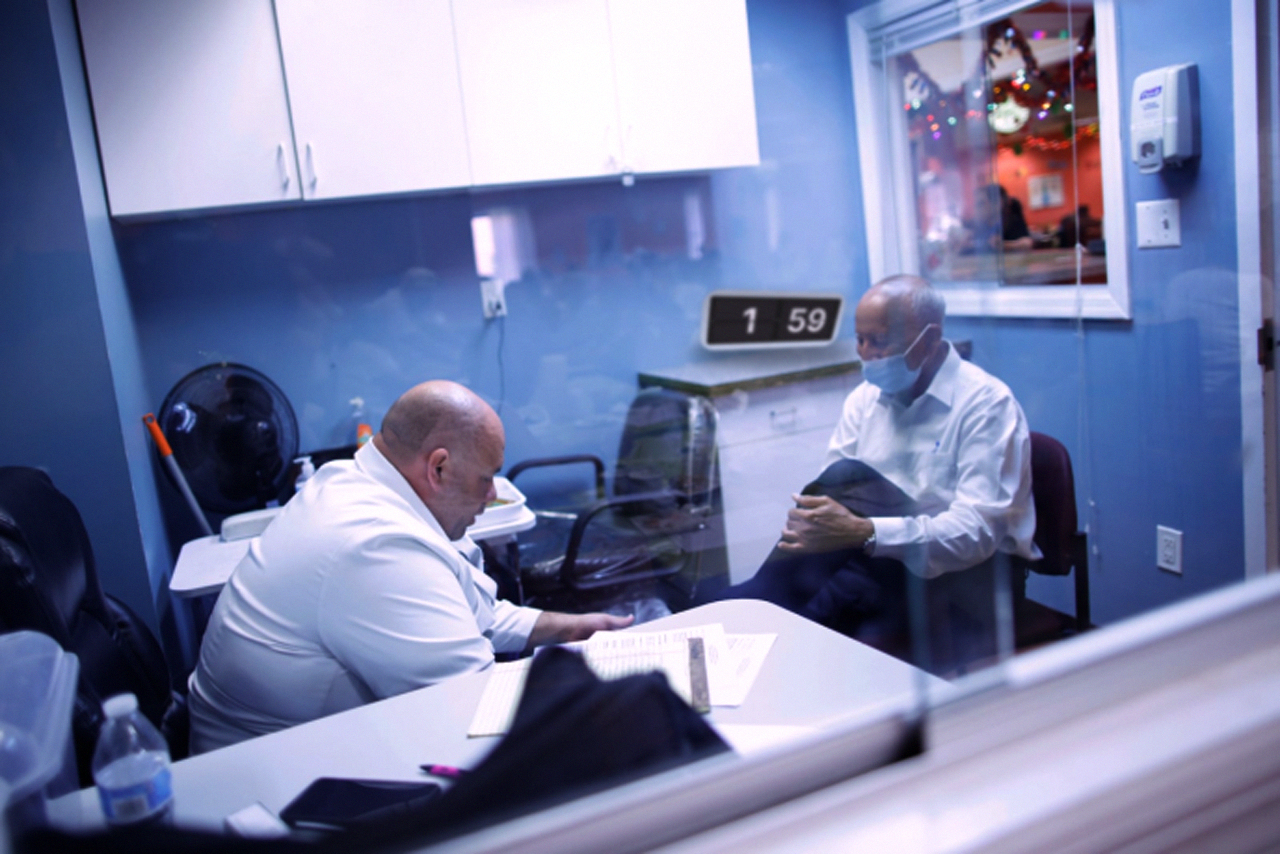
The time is 1:59
